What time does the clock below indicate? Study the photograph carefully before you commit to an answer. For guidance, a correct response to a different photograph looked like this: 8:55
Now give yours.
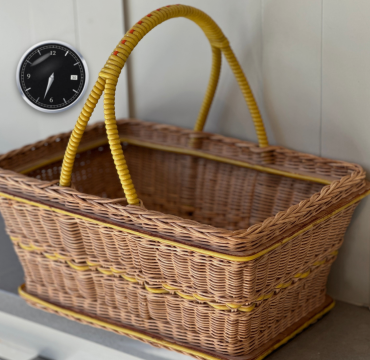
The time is 6:33
